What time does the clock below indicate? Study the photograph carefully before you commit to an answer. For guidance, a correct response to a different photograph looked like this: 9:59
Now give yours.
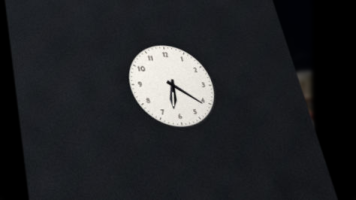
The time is 6:21
